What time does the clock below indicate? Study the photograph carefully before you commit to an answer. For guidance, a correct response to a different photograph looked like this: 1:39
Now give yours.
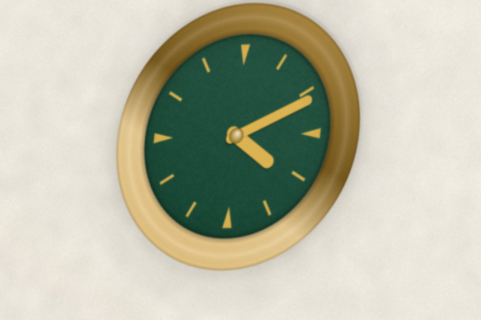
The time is 4:11
